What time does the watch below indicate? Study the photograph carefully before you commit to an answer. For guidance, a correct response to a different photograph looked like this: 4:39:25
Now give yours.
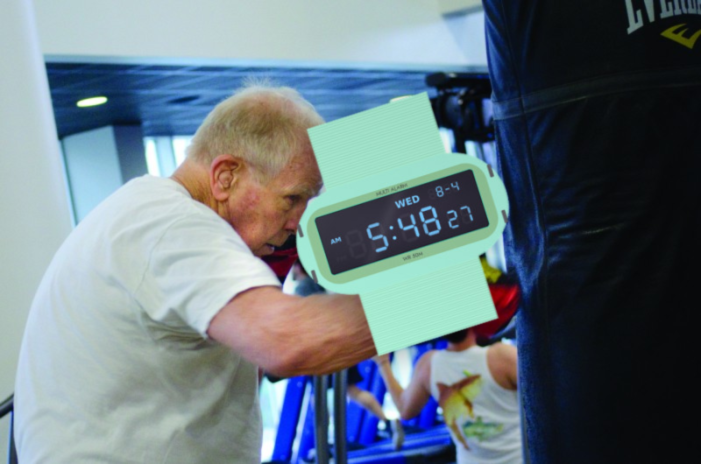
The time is 5:48:27
